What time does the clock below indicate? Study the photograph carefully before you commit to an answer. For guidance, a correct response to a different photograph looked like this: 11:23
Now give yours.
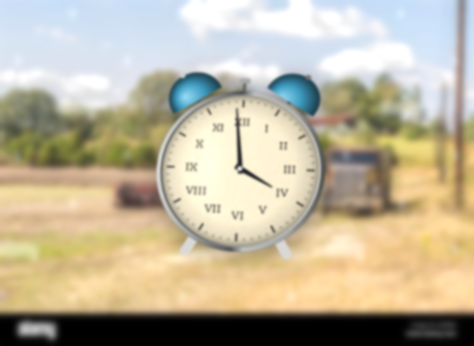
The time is 3:59
